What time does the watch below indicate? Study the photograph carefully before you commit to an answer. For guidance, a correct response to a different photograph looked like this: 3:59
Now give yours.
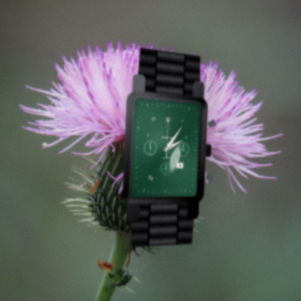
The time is 2:06
